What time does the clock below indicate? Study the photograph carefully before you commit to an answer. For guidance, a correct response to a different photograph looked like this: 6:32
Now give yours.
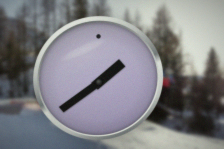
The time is 1:39
